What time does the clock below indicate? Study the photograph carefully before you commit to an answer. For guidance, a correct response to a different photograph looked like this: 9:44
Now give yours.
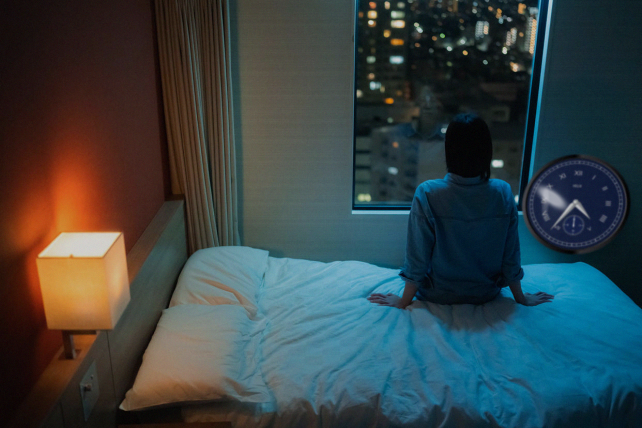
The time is 4:36
